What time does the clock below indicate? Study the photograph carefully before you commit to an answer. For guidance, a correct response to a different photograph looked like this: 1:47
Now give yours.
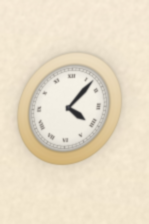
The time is 4:07
